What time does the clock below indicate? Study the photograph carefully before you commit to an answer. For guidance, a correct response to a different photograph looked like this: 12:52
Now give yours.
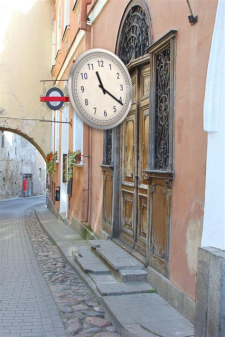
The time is 11:21
